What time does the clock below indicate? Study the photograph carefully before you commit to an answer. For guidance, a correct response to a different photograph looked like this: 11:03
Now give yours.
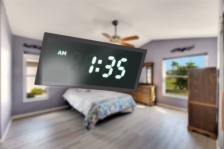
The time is 1:35
